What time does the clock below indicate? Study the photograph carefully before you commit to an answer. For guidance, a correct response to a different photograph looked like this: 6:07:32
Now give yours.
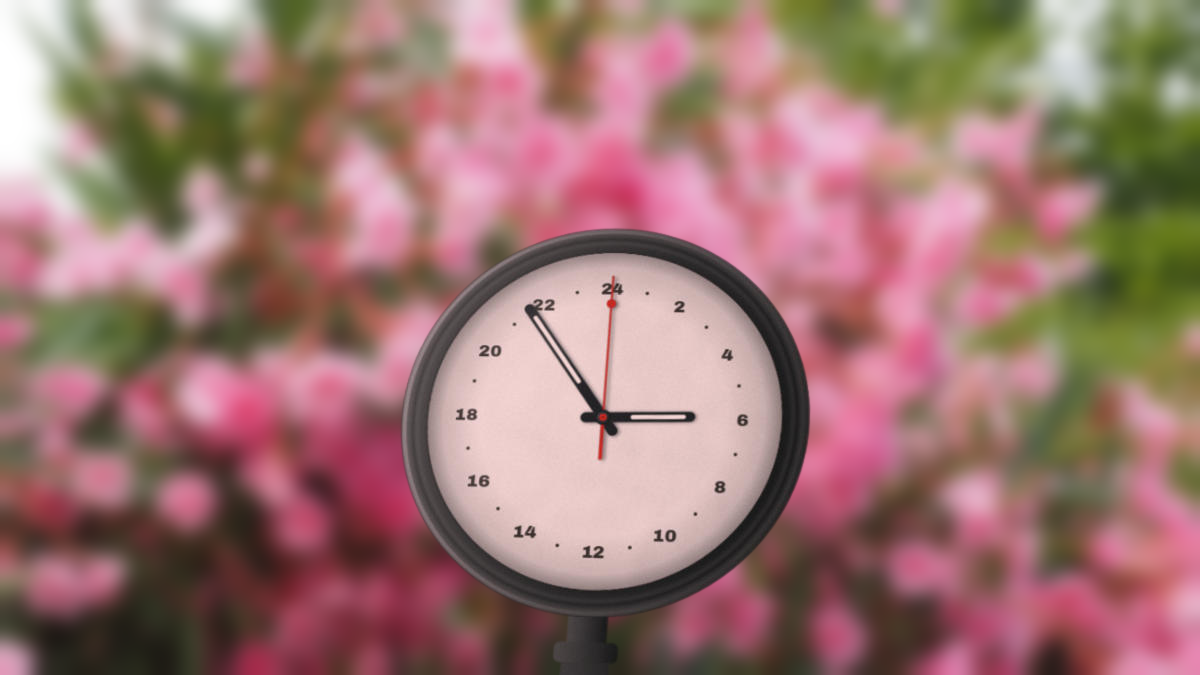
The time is 5:54:00
